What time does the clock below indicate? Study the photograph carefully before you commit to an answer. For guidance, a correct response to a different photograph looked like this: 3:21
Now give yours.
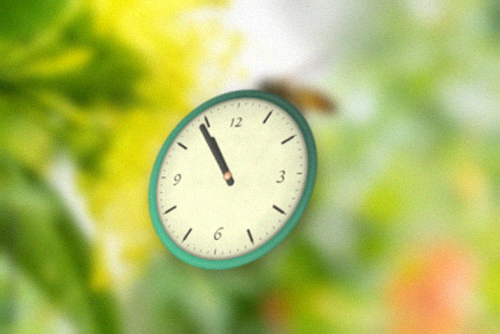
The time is 10:54
